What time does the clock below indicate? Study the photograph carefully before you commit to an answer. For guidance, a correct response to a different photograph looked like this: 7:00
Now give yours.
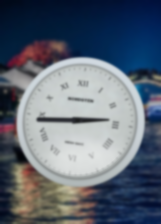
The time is 2:44
